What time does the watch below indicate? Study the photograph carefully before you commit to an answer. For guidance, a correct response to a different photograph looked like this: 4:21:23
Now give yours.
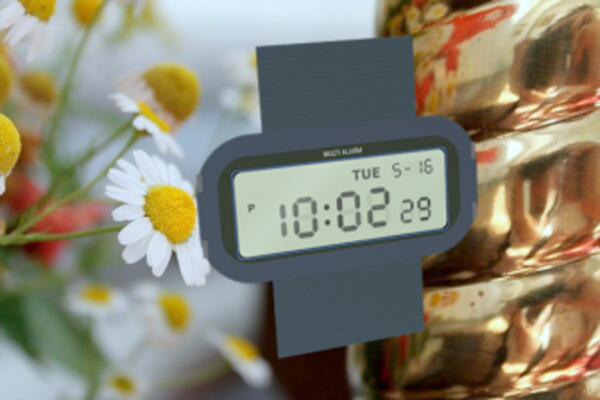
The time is 10:02:29
